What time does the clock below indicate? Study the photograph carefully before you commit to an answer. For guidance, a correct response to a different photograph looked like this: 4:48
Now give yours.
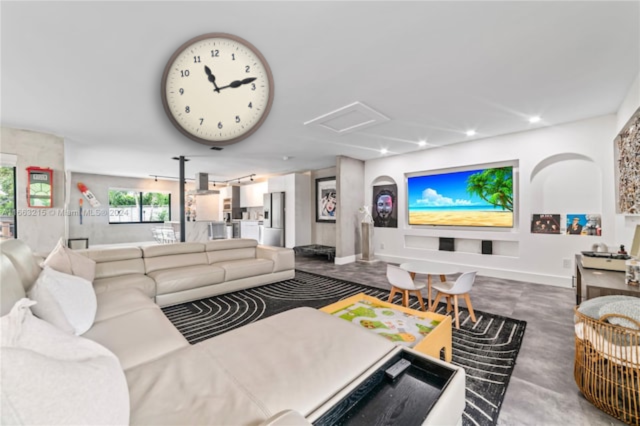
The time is 11:13
